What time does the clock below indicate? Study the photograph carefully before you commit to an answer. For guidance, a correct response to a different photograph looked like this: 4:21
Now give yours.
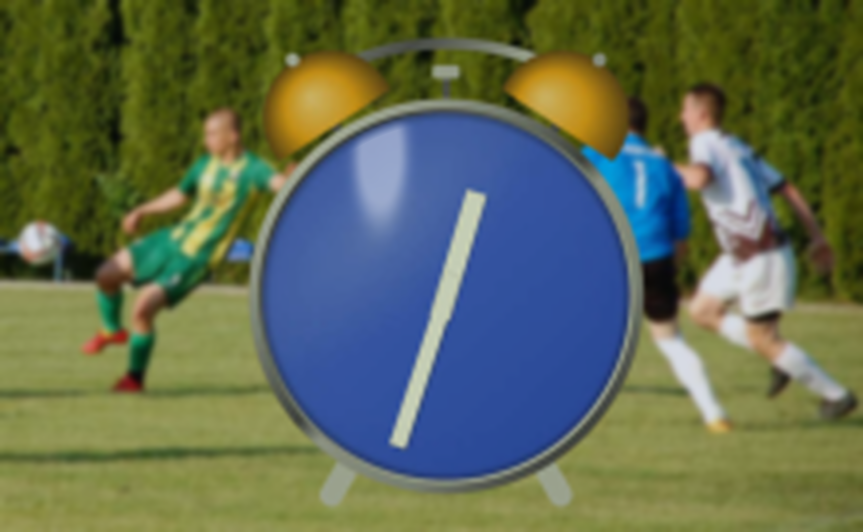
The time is 12:33
